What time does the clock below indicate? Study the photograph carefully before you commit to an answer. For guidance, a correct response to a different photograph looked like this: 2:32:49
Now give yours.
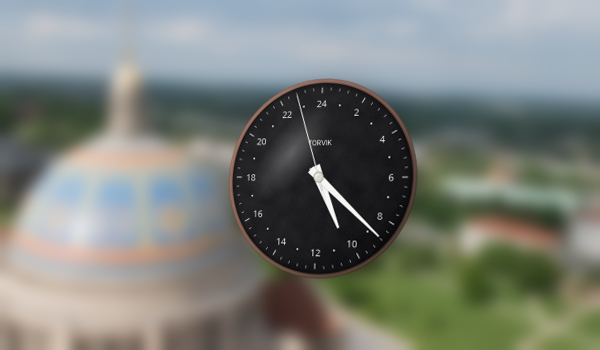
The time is 10:21:57
